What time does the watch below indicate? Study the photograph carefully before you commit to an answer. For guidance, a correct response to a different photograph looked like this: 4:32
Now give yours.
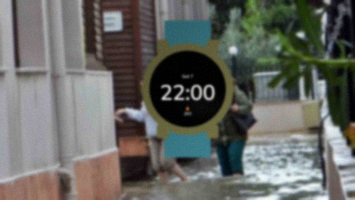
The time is 22:00
